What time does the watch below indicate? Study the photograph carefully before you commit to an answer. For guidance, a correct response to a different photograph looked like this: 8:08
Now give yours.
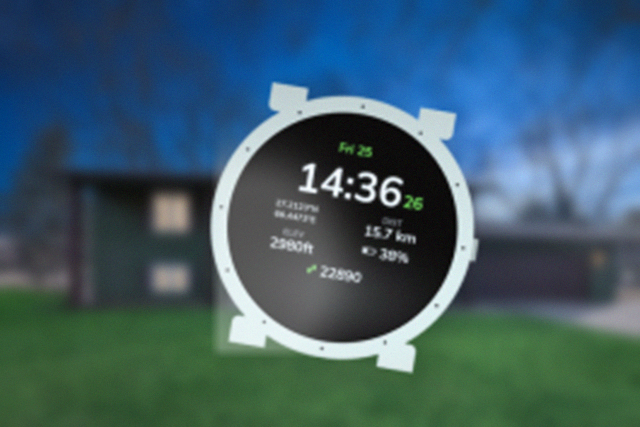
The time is 14:36
